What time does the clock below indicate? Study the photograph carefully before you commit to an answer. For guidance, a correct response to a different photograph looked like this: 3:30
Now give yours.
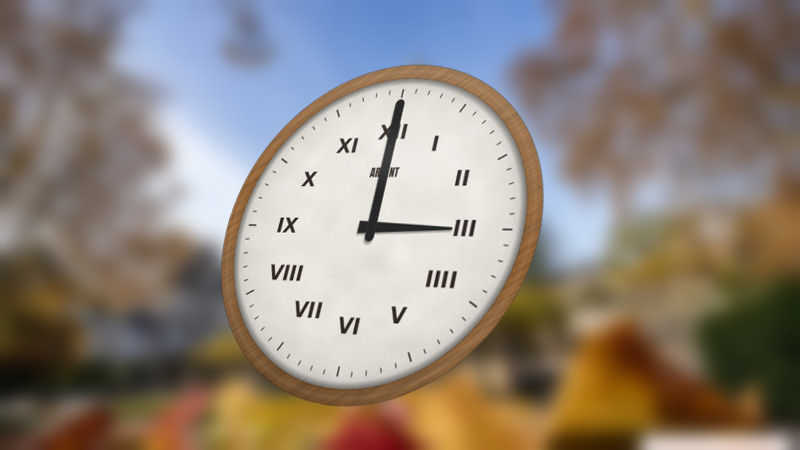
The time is 3:00
